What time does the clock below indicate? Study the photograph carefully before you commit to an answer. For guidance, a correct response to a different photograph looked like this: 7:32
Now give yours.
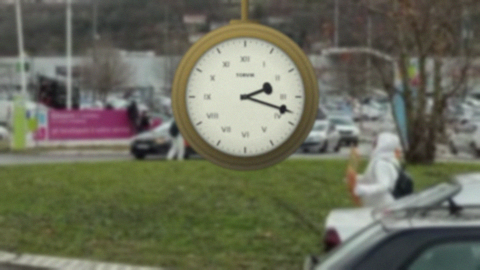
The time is 2:18
